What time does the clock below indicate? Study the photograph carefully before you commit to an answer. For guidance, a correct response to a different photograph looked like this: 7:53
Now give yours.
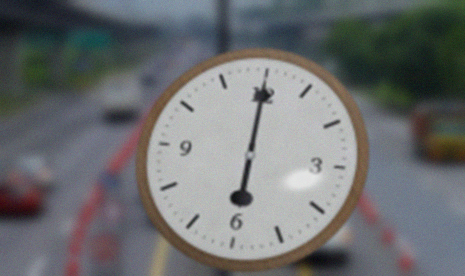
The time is 6:00
